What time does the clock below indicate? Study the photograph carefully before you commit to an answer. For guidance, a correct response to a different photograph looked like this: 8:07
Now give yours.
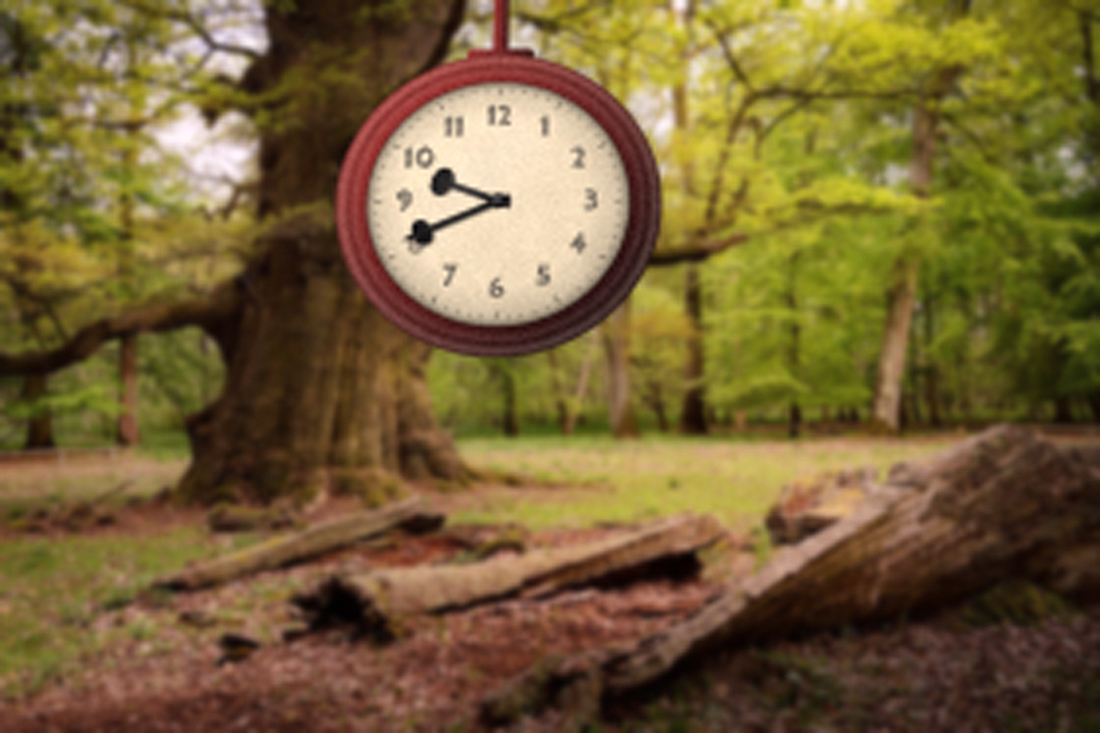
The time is 9:41
